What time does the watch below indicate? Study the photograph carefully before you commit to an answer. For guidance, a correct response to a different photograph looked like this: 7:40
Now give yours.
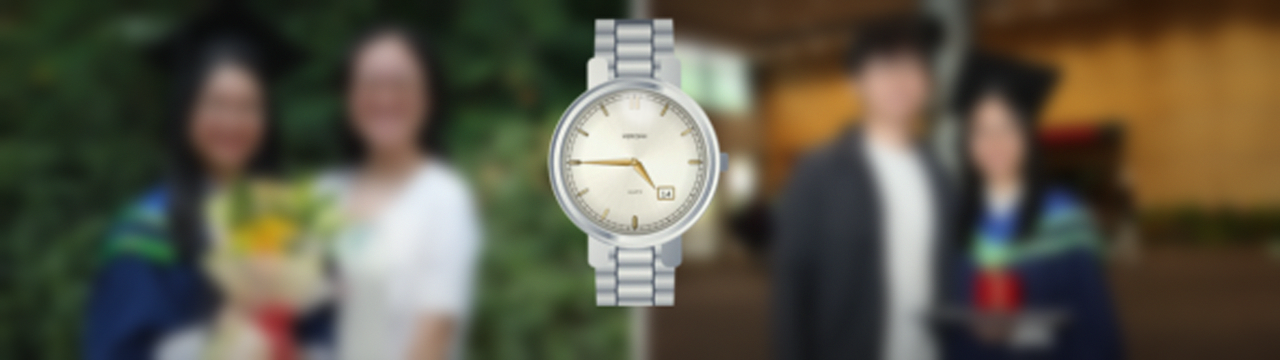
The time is 4:45
